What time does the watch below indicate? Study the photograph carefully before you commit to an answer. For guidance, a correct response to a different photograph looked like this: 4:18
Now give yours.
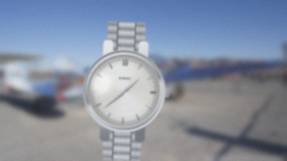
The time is 1:38
